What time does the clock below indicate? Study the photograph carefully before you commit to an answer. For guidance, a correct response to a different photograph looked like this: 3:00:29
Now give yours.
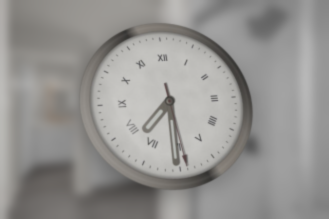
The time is 7:30:29
